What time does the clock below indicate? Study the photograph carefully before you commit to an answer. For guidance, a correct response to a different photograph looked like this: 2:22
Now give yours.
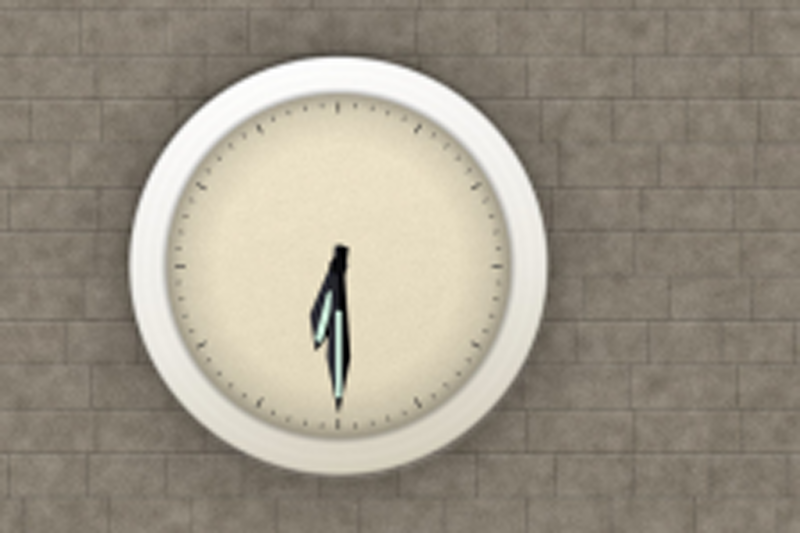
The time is 6:30
